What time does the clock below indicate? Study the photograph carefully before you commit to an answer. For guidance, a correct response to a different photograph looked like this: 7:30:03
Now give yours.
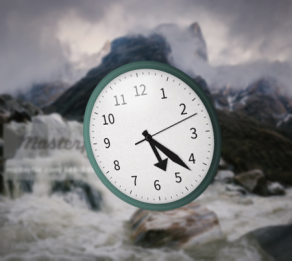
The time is 5:22:12
